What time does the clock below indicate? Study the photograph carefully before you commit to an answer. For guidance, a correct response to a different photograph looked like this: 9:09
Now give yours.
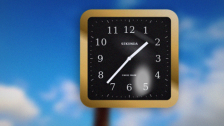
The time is 1:37
